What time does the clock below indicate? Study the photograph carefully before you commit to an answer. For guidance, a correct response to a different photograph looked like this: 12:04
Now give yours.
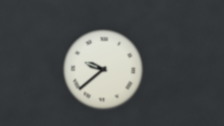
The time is 9:38
